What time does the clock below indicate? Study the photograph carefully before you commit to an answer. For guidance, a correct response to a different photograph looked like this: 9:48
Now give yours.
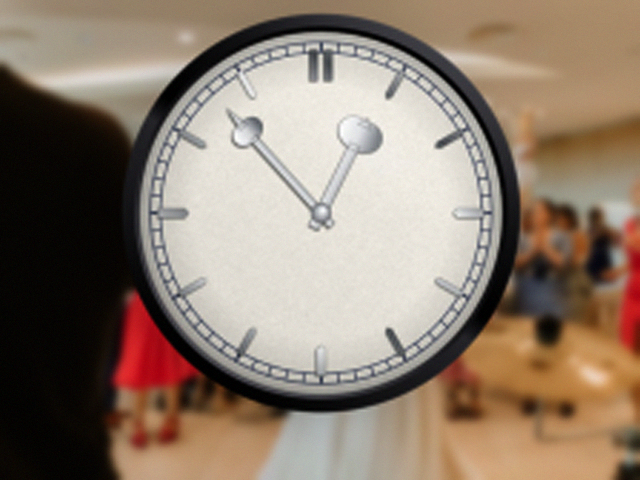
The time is 12:53
